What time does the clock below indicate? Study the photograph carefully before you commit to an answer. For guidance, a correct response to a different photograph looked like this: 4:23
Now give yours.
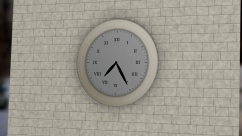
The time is 7:25
